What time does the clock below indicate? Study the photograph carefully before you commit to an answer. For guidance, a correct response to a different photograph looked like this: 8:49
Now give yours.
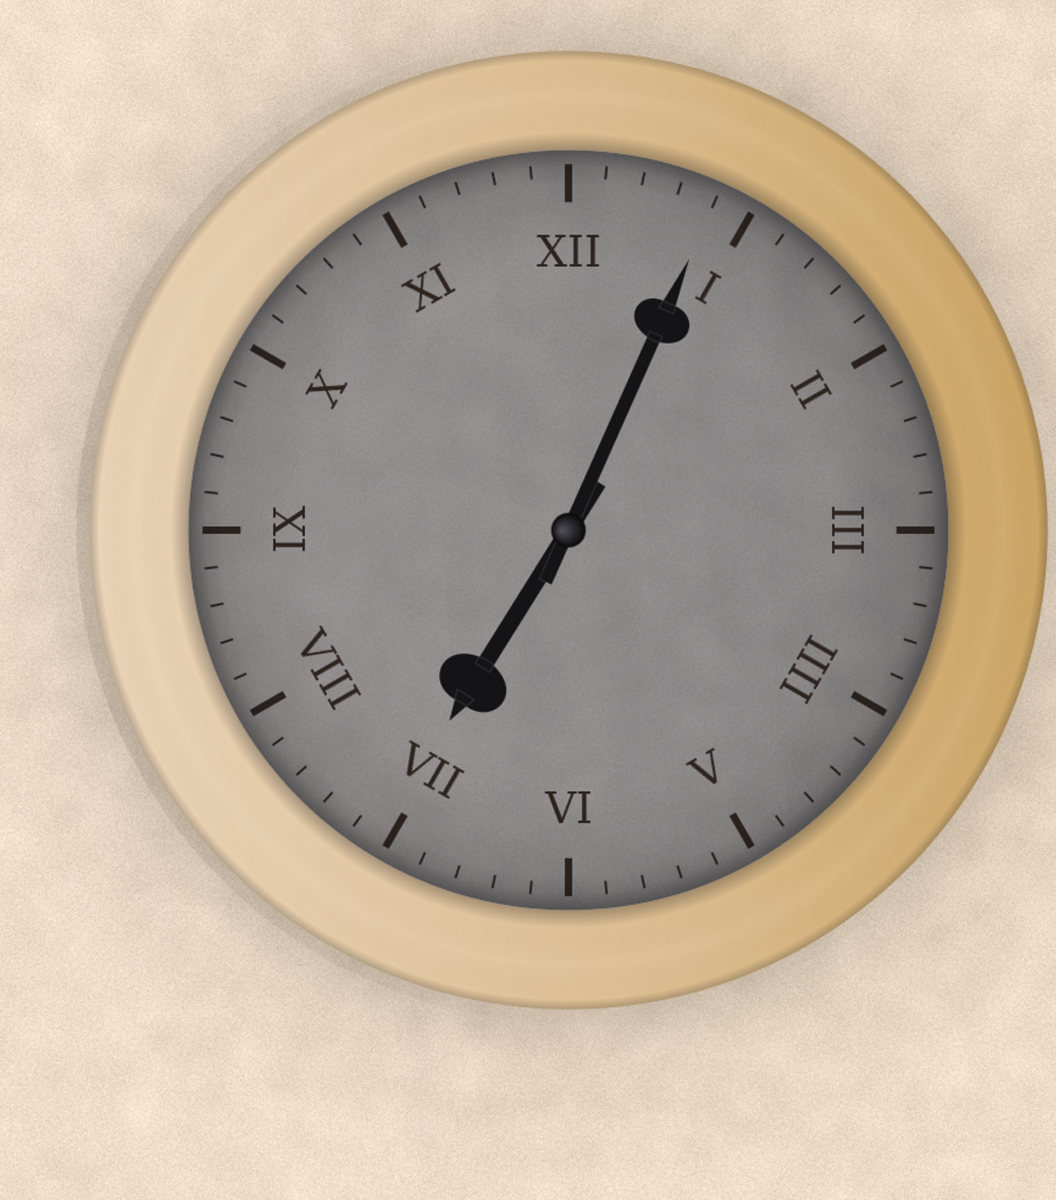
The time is 7:04
